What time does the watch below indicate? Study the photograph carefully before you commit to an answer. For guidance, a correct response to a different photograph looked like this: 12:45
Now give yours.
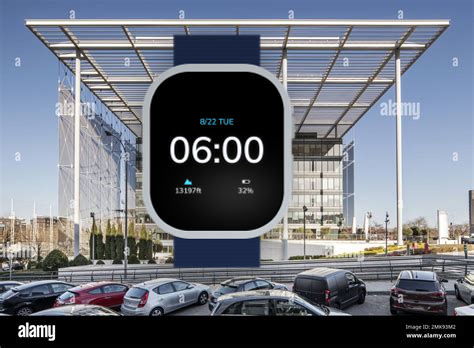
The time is 6:00
